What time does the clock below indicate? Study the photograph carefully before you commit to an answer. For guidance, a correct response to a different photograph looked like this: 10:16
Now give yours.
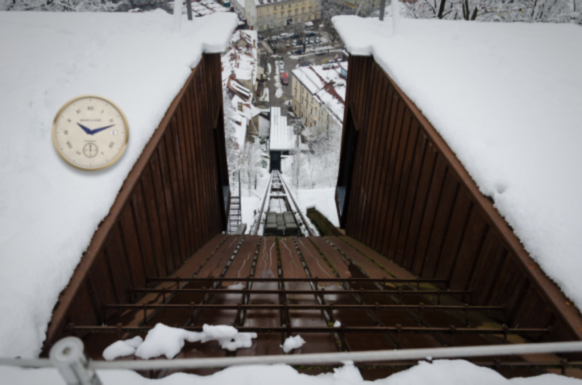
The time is 10:12
